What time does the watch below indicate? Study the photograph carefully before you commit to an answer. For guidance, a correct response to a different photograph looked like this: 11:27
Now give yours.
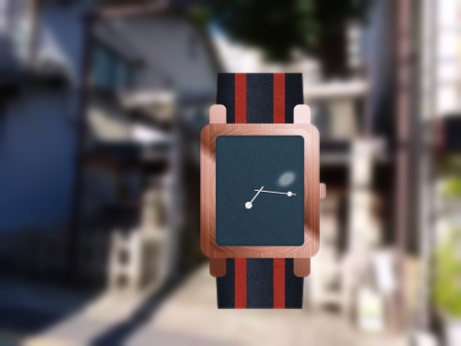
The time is 7:16
